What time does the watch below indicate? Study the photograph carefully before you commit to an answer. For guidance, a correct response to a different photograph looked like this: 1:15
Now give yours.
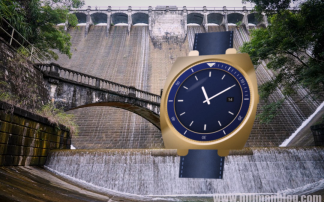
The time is 11:10
